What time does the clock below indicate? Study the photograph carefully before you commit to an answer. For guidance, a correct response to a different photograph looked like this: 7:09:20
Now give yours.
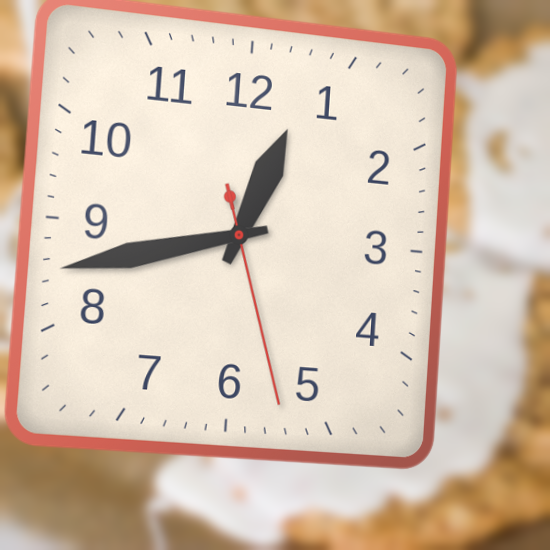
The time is 12:42:27
